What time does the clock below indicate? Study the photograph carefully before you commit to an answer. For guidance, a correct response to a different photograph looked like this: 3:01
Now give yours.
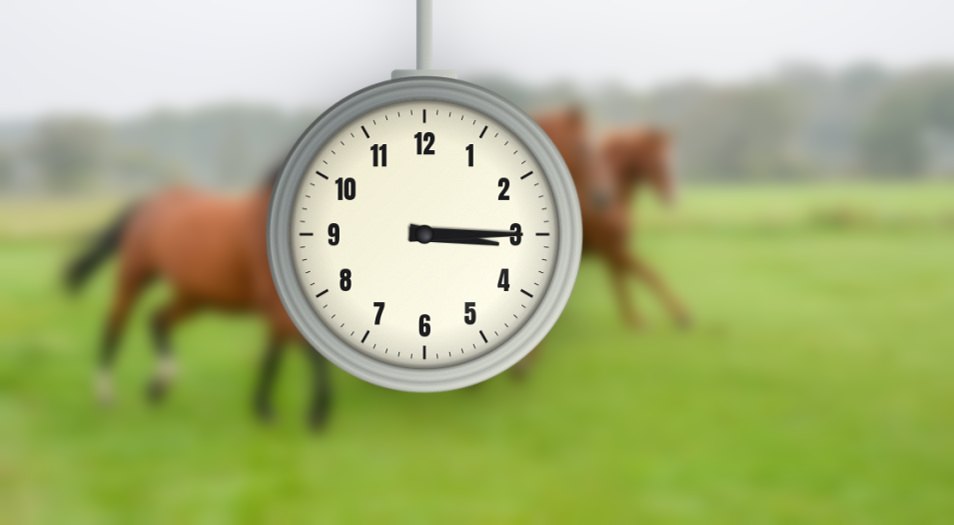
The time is 3:15
